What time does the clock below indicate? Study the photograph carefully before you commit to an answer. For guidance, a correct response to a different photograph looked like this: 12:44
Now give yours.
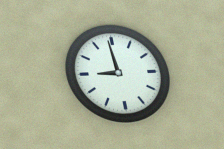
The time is 8:59
